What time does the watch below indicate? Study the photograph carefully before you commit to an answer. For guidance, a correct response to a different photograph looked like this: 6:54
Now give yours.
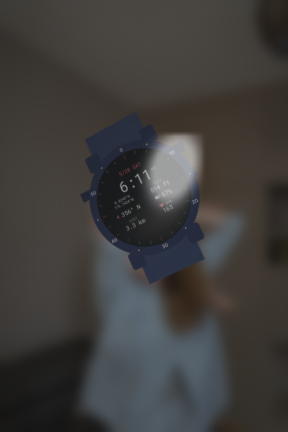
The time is 6:11
